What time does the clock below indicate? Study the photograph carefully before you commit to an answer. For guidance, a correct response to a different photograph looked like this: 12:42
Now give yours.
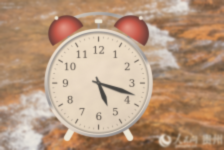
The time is 5:18
